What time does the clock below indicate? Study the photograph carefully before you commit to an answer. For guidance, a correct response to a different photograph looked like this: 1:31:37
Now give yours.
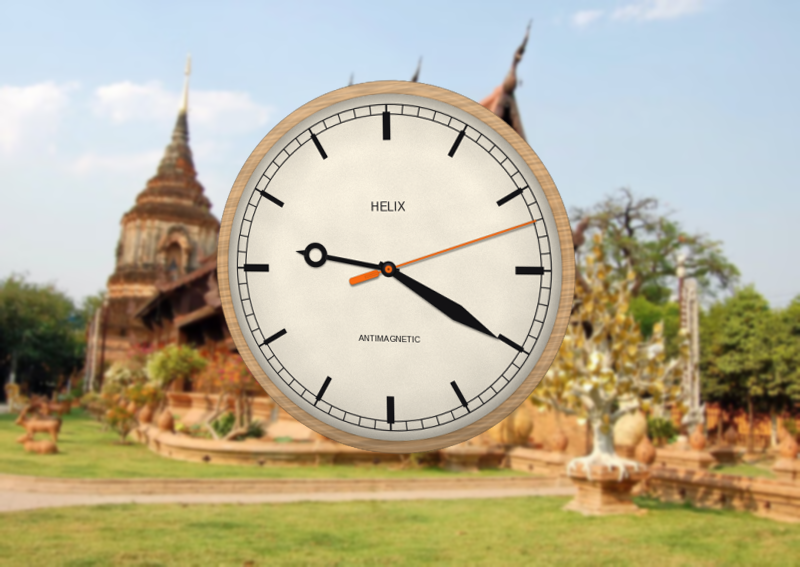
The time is 9:20:12
